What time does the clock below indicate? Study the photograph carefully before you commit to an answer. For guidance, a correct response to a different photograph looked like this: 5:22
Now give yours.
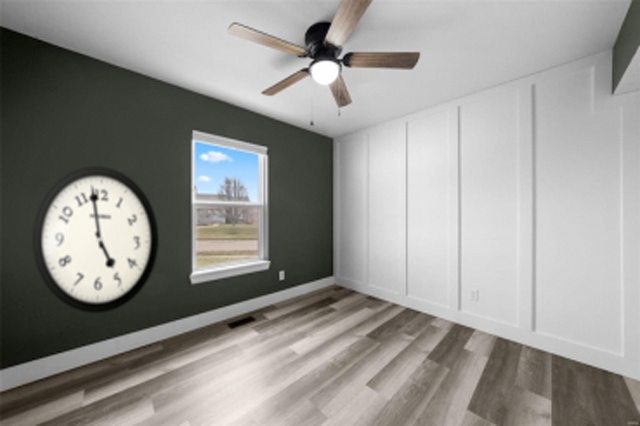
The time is 4:58
